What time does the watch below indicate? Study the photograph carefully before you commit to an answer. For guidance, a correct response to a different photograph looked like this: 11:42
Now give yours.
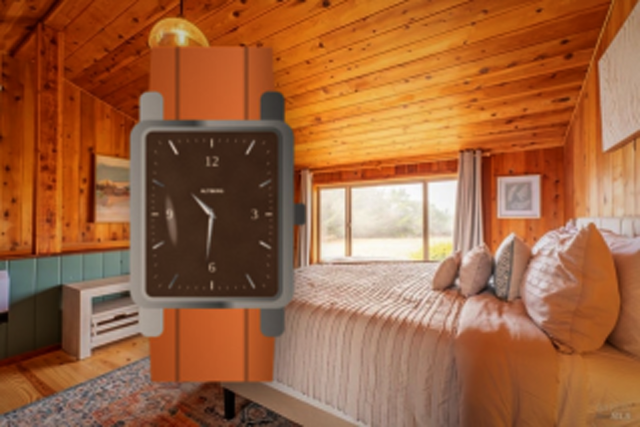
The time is 10:31
